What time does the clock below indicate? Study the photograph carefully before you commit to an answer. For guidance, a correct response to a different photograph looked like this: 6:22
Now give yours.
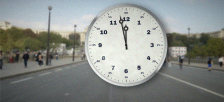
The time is 11:58
